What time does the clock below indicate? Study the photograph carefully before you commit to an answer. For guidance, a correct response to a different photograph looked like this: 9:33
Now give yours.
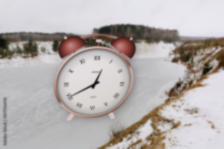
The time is 12:40
